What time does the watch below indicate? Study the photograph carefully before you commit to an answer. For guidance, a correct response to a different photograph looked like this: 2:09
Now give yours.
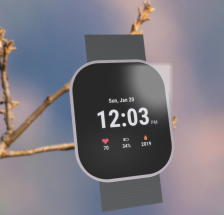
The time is 12:03
